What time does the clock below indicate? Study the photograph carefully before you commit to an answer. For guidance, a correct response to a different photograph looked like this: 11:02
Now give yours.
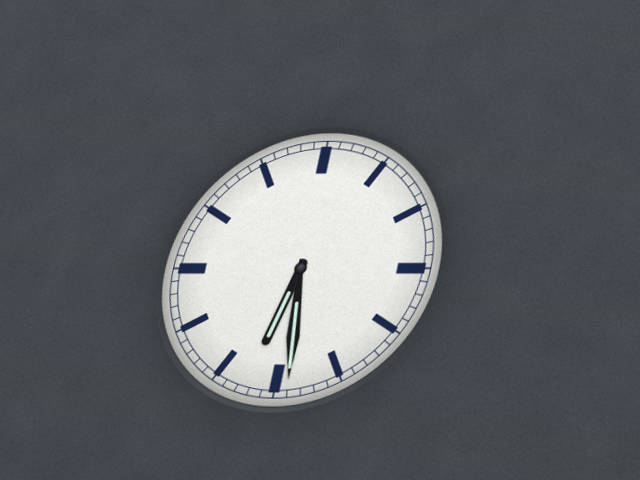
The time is 6:29
